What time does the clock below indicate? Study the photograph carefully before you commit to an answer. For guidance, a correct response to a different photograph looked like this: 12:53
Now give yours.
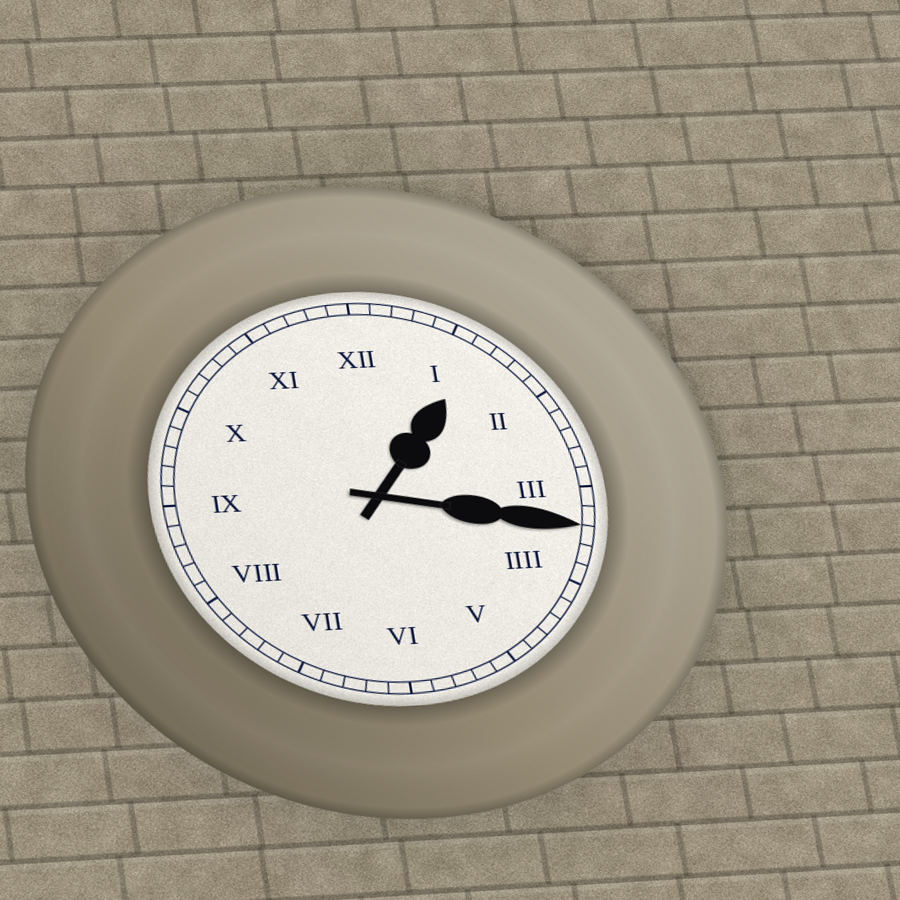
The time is 1:17
